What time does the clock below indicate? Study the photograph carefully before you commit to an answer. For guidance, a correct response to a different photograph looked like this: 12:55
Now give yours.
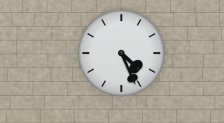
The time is 4:26
